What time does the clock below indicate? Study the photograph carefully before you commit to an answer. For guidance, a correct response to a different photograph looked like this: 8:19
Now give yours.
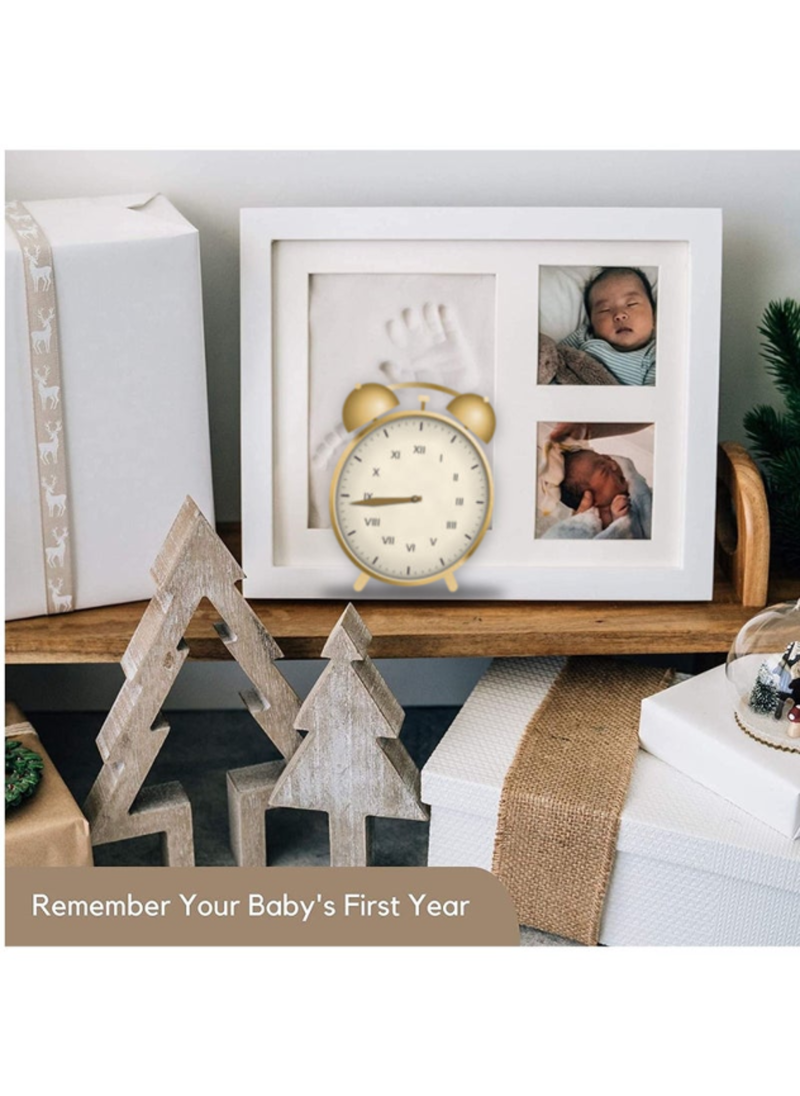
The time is 8:44
